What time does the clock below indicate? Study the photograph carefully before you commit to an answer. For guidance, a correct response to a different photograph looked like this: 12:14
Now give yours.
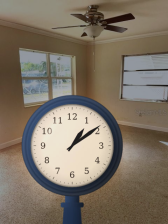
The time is 1:09
